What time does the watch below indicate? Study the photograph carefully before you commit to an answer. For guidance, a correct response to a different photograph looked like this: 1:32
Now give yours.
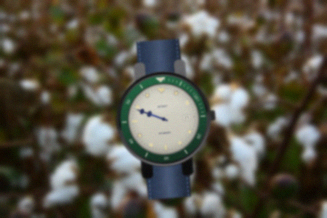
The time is 9:49
